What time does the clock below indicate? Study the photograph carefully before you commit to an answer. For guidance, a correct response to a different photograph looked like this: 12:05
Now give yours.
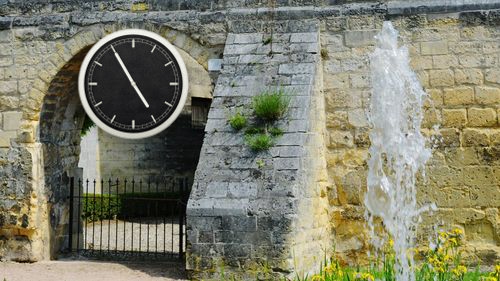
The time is 4:55
